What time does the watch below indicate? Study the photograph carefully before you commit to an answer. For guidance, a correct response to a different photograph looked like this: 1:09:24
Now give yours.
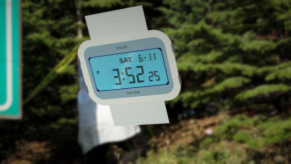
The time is 3:52:25
